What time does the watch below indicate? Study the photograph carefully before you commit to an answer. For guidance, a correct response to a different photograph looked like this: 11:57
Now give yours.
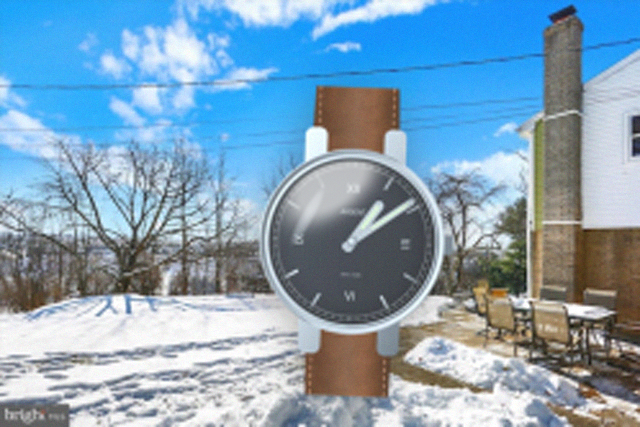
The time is 1:09
